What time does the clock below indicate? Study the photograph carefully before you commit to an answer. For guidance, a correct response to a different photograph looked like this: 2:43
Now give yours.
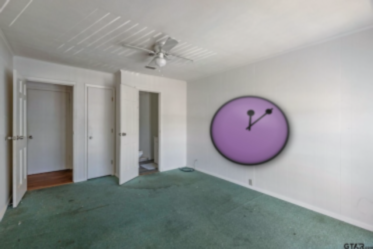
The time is 12:08
